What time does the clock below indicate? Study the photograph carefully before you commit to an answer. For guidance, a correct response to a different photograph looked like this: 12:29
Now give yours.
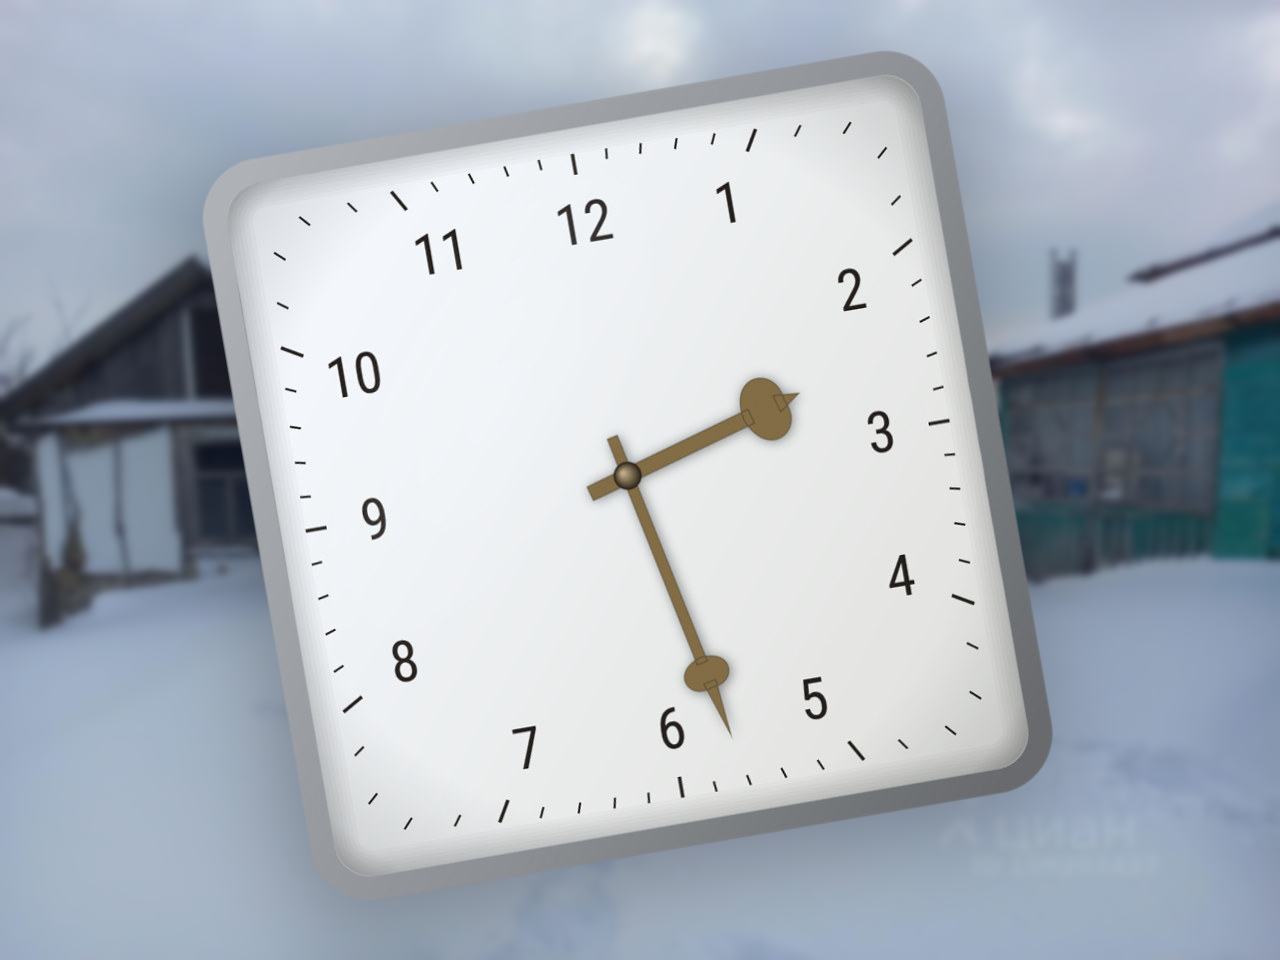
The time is 2:28
